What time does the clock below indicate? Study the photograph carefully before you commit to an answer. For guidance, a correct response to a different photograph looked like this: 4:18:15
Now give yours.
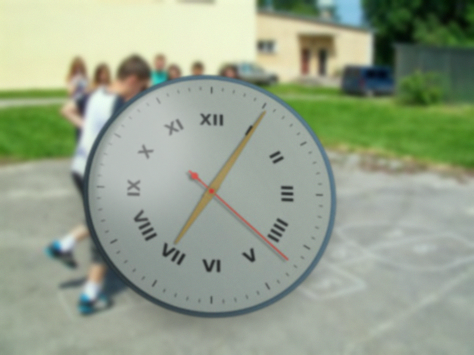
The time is 7:05:22
